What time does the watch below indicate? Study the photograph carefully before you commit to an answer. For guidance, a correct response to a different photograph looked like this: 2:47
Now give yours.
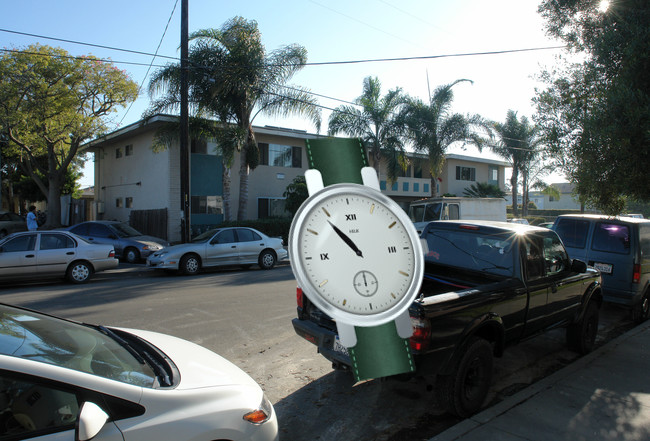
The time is 10:54
